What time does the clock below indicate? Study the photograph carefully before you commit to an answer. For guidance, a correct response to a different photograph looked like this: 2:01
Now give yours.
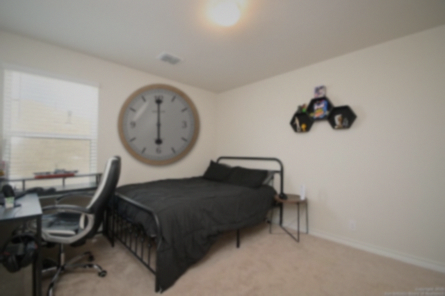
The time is 6:00
